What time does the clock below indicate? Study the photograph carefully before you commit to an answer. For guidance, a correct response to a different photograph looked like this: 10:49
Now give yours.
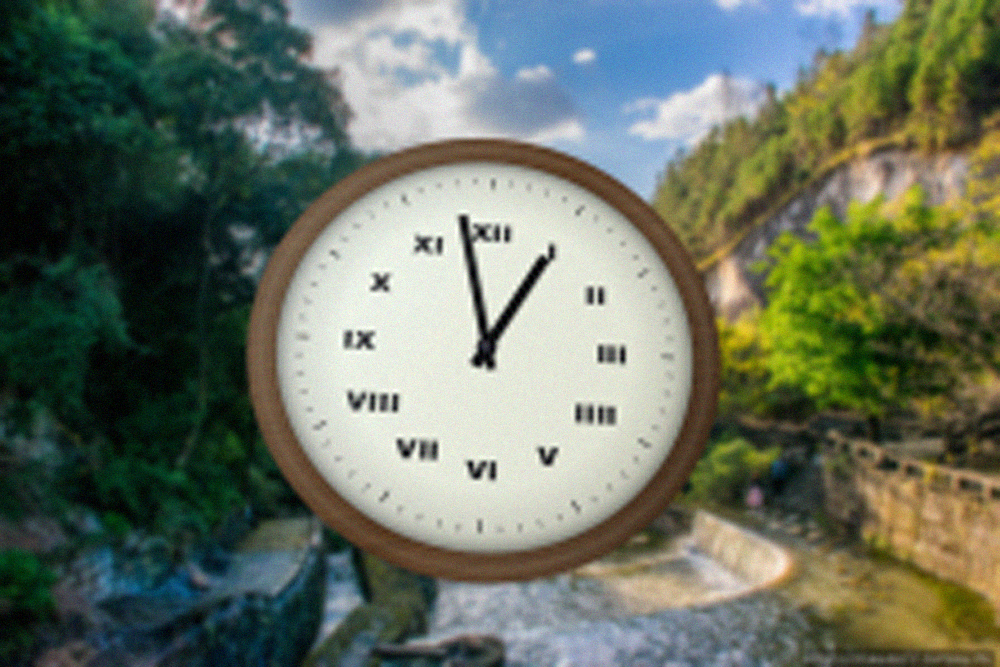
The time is 12:58
